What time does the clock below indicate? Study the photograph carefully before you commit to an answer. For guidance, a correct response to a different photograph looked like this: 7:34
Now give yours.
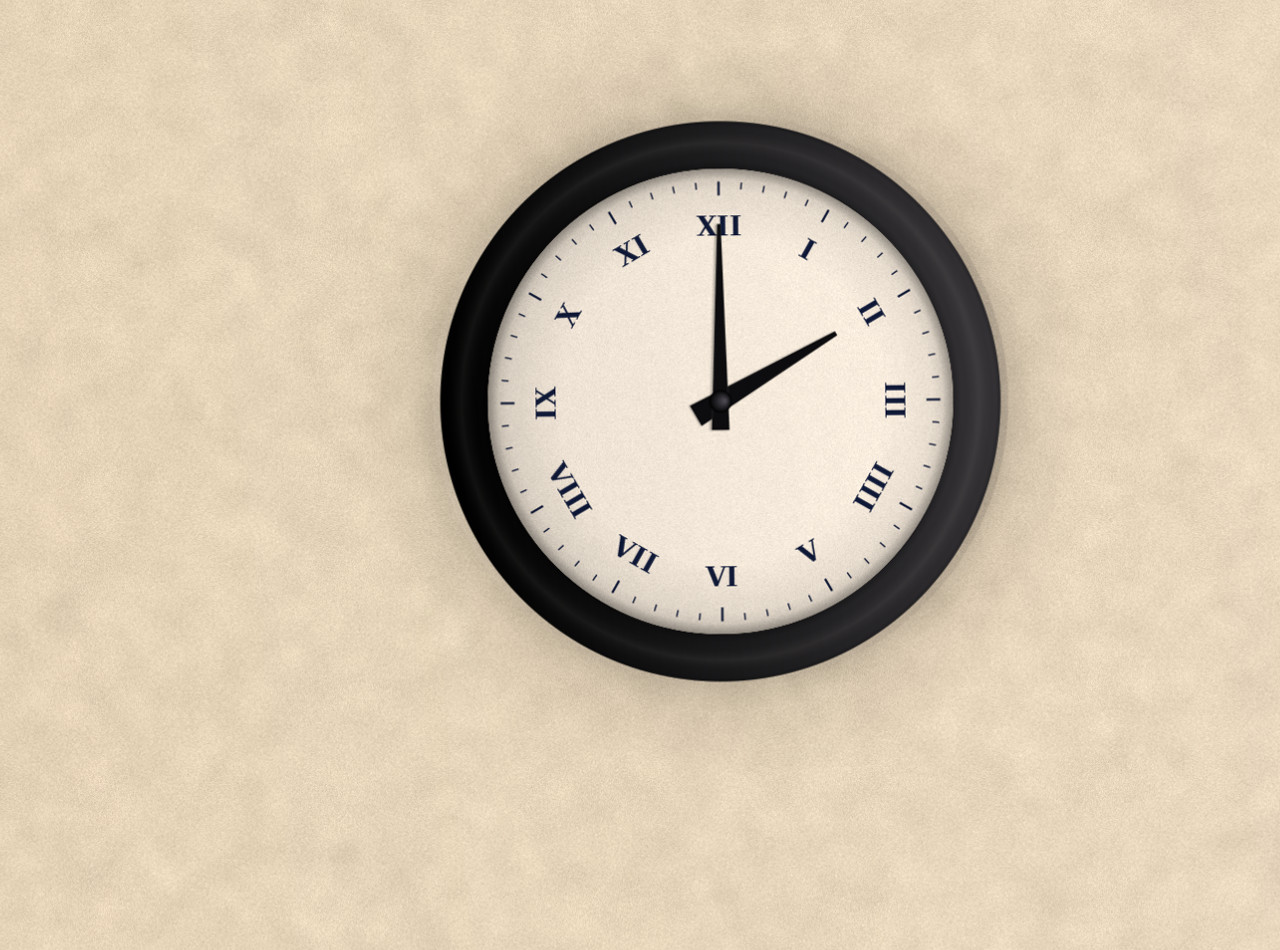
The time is 2:00
